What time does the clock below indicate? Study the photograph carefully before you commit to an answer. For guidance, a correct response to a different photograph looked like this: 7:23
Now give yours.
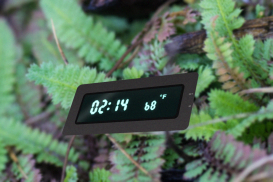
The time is 2:14
